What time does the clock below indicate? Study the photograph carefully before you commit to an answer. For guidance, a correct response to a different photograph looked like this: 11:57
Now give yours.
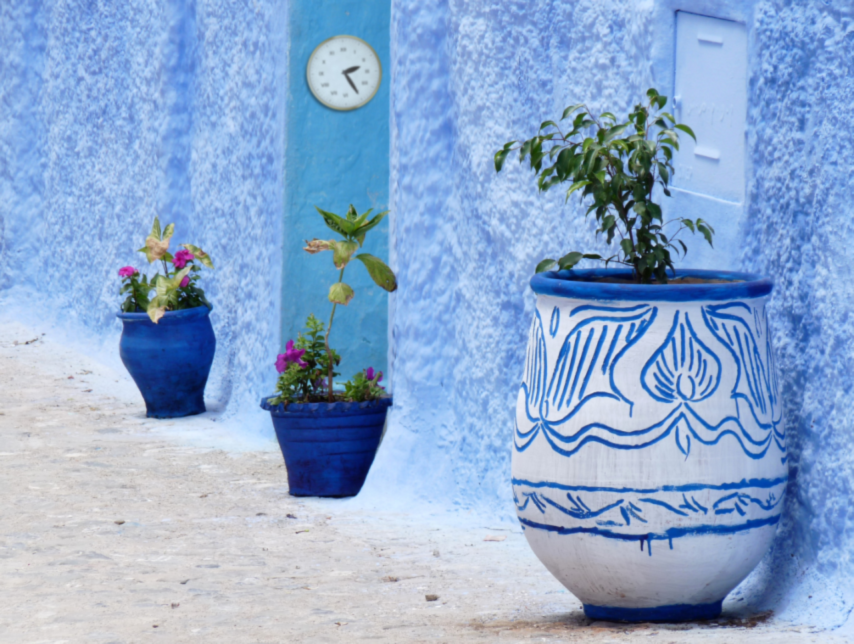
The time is 2:25
